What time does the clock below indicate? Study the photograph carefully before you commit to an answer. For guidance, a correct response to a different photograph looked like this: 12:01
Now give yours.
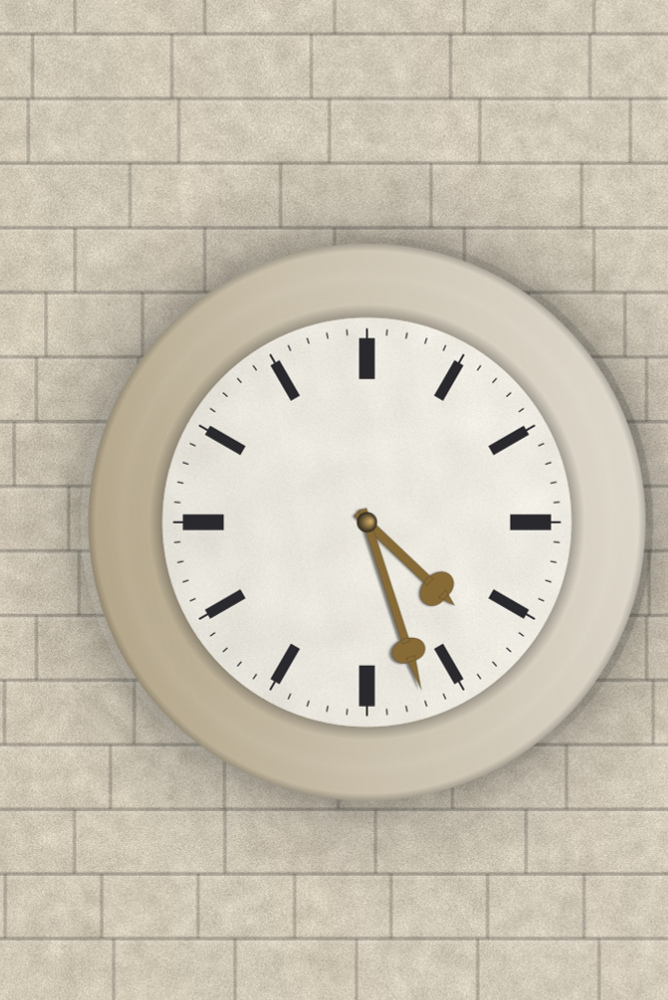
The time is 4:27
